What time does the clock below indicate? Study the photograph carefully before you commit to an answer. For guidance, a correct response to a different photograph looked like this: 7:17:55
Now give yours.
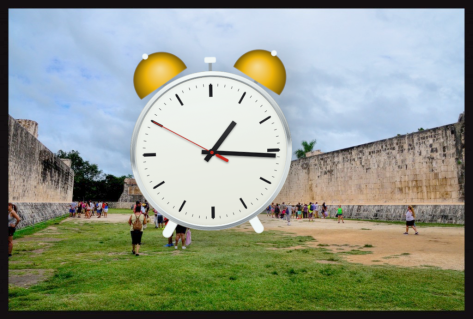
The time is 1:15:50
